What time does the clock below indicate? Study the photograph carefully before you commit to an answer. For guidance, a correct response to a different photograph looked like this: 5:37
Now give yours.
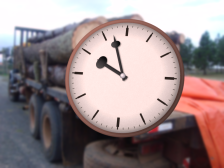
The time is 9:57
